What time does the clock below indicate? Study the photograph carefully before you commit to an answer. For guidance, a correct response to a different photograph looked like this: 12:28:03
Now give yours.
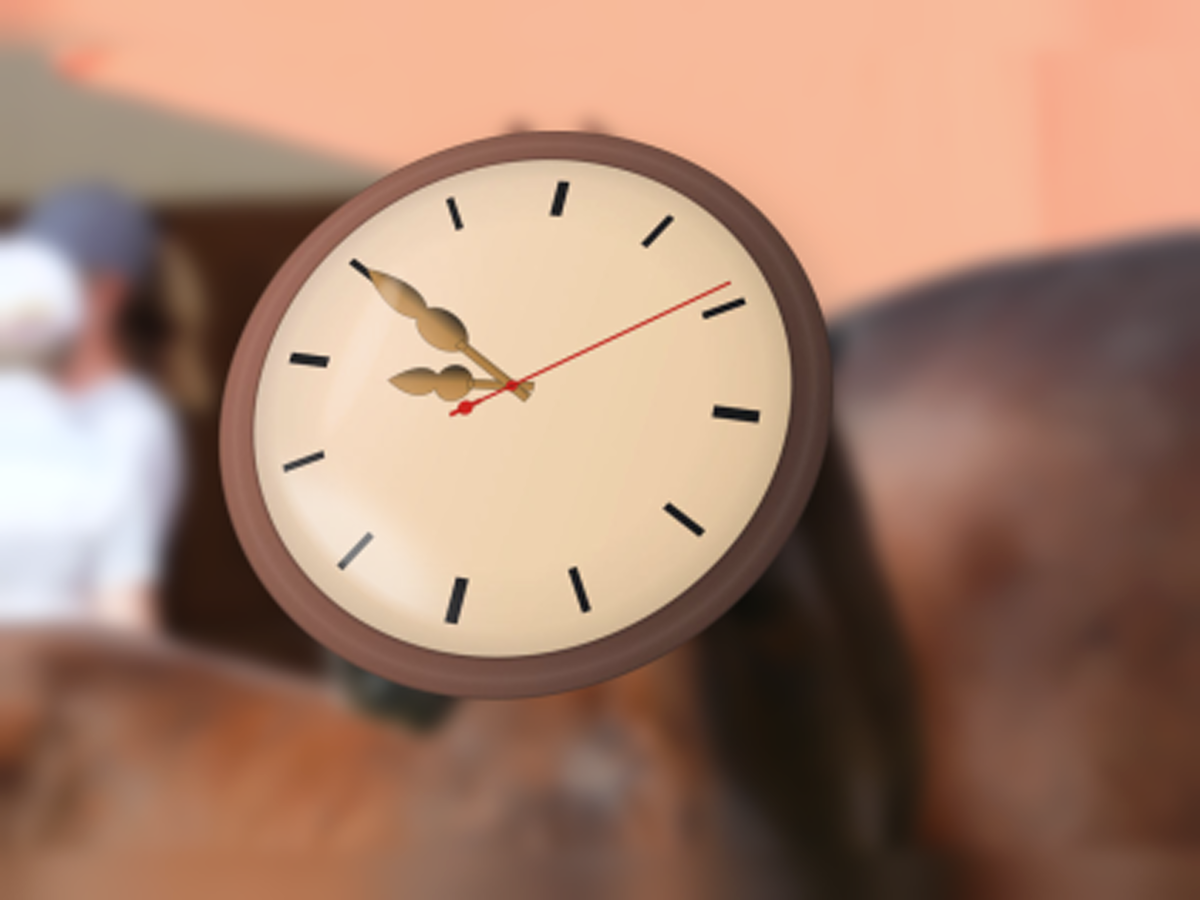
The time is 8:50:09
